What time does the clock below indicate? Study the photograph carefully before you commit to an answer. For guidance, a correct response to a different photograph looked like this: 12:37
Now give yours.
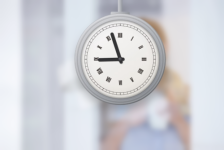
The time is 8:57
